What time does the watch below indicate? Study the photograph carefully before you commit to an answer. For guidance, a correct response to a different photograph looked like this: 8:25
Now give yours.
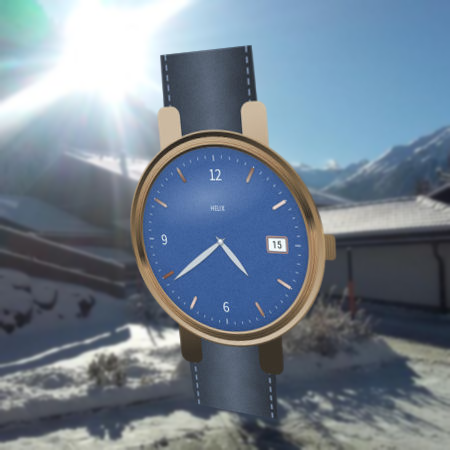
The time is 4:39
